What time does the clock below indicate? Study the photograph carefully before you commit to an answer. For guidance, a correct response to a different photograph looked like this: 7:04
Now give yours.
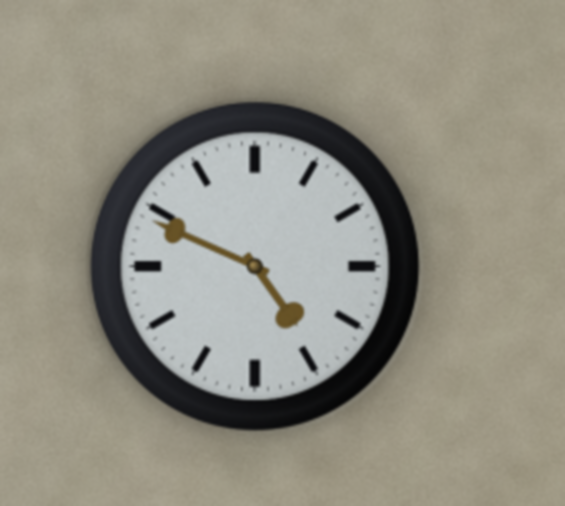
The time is 4:49
